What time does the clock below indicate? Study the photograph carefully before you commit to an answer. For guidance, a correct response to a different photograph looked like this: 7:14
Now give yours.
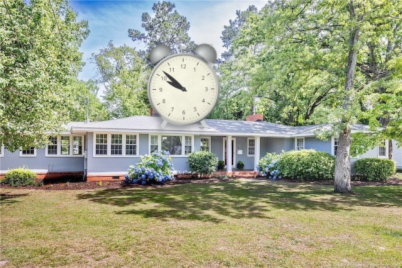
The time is 9:52
